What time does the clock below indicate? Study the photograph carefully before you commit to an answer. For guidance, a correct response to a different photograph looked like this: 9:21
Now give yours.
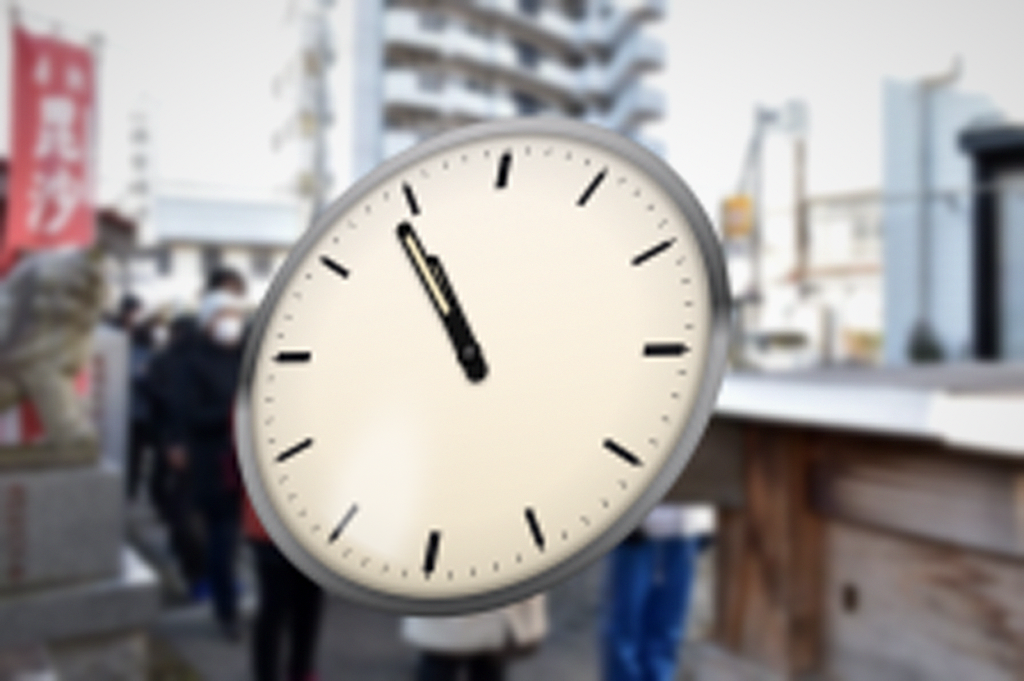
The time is 10:54
